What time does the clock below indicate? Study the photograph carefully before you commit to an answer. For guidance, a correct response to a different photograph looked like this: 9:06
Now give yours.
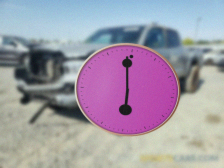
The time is 5:59
